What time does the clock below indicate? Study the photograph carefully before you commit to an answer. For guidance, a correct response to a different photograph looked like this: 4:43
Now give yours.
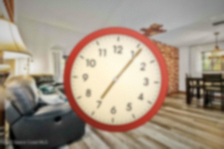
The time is 7:06
